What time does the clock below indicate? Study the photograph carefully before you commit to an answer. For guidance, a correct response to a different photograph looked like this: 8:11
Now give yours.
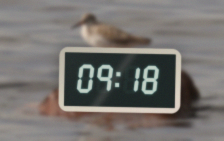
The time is 9:18
